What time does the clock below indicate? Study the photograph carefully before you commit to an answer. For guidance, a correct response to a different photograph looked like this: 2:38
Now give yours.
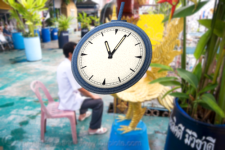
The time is 11:04
